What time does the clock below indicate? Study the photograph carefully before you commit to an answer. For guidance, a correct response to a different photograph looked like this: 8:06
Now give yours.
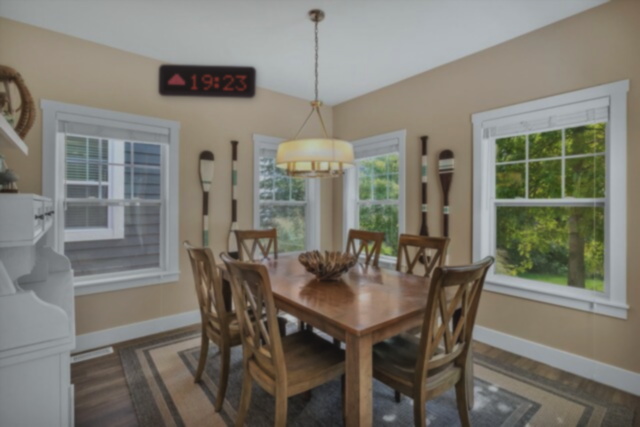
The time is 19:23
